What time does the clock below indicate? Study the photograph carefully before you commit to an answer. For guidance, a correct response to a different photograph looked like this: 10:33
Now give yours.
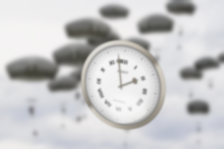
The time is 1:58
